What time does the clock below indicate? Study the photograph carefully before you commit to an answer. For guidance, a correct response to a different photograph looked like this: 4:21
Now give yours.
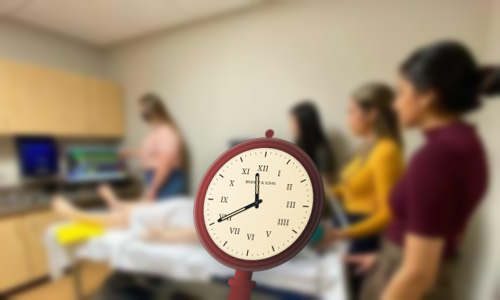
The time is 11:40
